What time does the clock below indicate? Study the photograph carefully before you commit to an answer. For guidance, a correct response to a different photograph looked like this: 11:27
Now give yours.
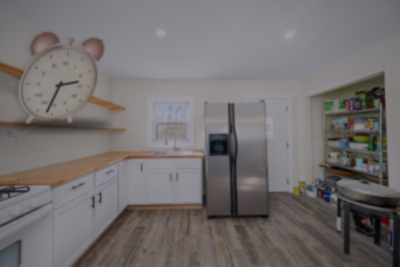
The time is 2:32
